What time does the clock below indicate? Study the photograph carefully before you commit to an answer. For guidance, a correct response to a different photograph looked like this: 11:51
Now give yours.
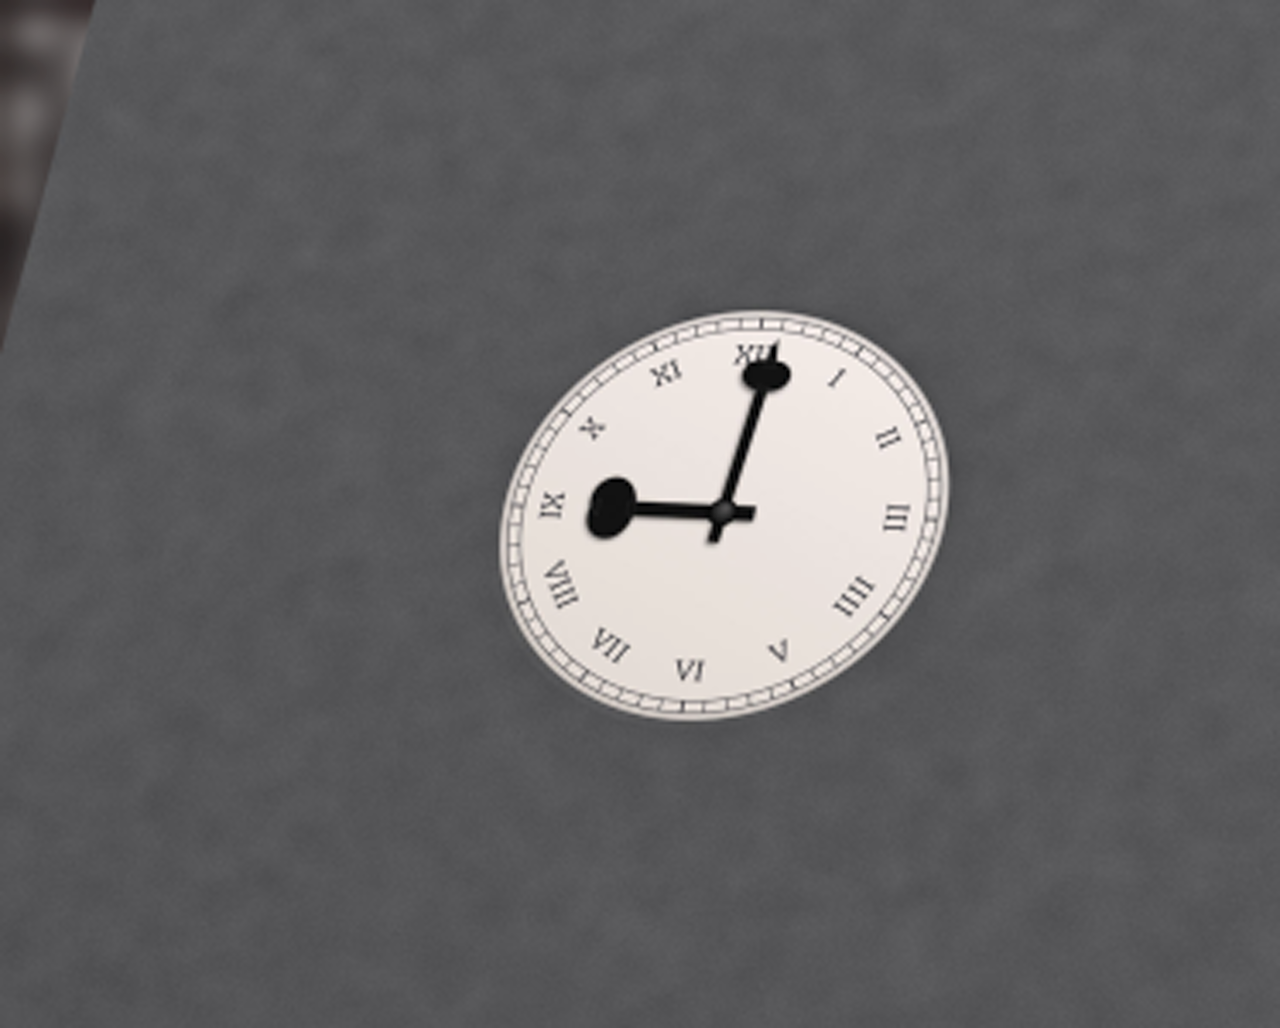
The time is 9:01
